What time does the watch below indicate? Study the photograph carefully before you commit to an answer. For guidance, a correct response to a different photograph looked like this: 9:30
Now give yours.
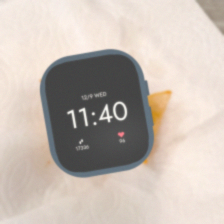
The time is 11:40
